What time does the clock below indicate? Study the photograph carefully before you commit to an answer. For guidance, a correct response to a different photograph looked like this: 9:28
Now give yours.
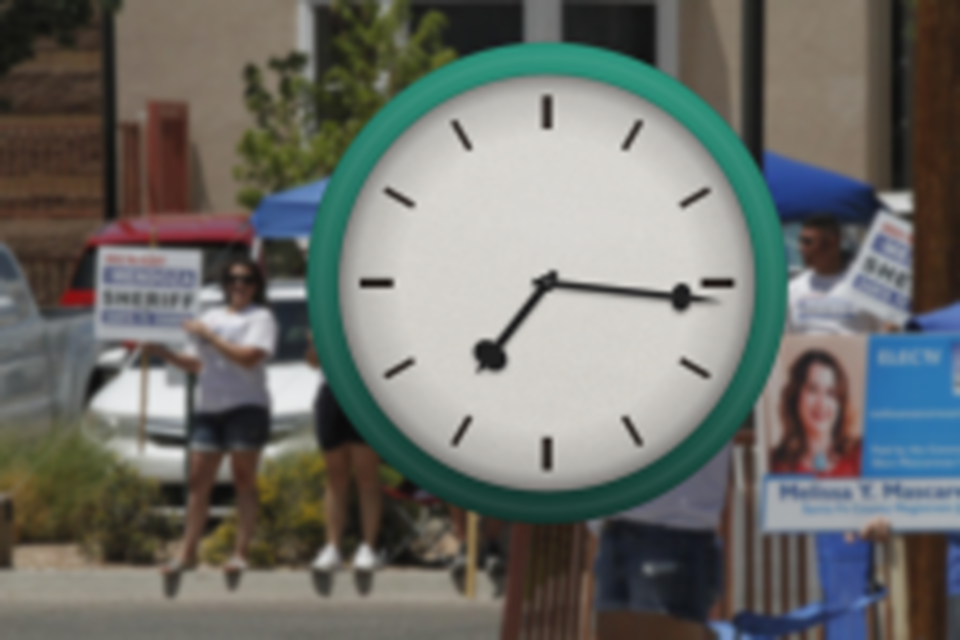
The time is 7:16
